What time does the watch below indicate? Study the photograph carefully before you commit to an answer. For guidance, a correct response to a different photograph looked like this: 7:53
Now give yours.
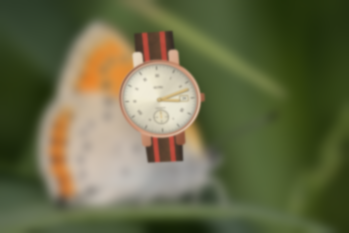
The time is 3:12
